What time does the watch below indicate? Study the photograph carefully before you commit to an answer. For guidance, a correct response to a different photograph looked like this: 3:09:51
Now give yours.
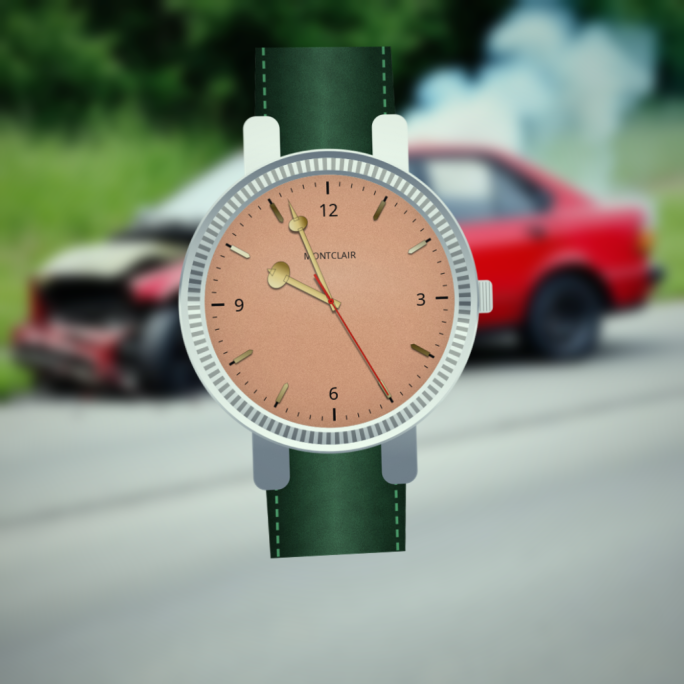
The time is 9:56:25
